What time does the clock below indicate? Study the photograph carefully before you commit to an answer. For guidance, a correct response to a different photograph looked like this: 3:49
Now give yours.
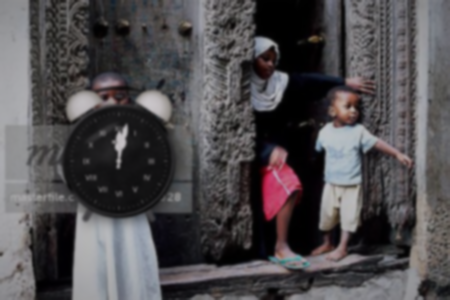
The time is 12:02
